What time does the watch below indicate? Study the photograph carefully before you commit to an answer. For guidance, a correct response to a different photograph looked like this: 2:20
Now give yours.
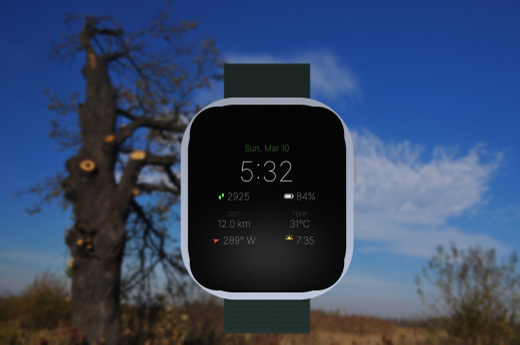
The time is 5:32
